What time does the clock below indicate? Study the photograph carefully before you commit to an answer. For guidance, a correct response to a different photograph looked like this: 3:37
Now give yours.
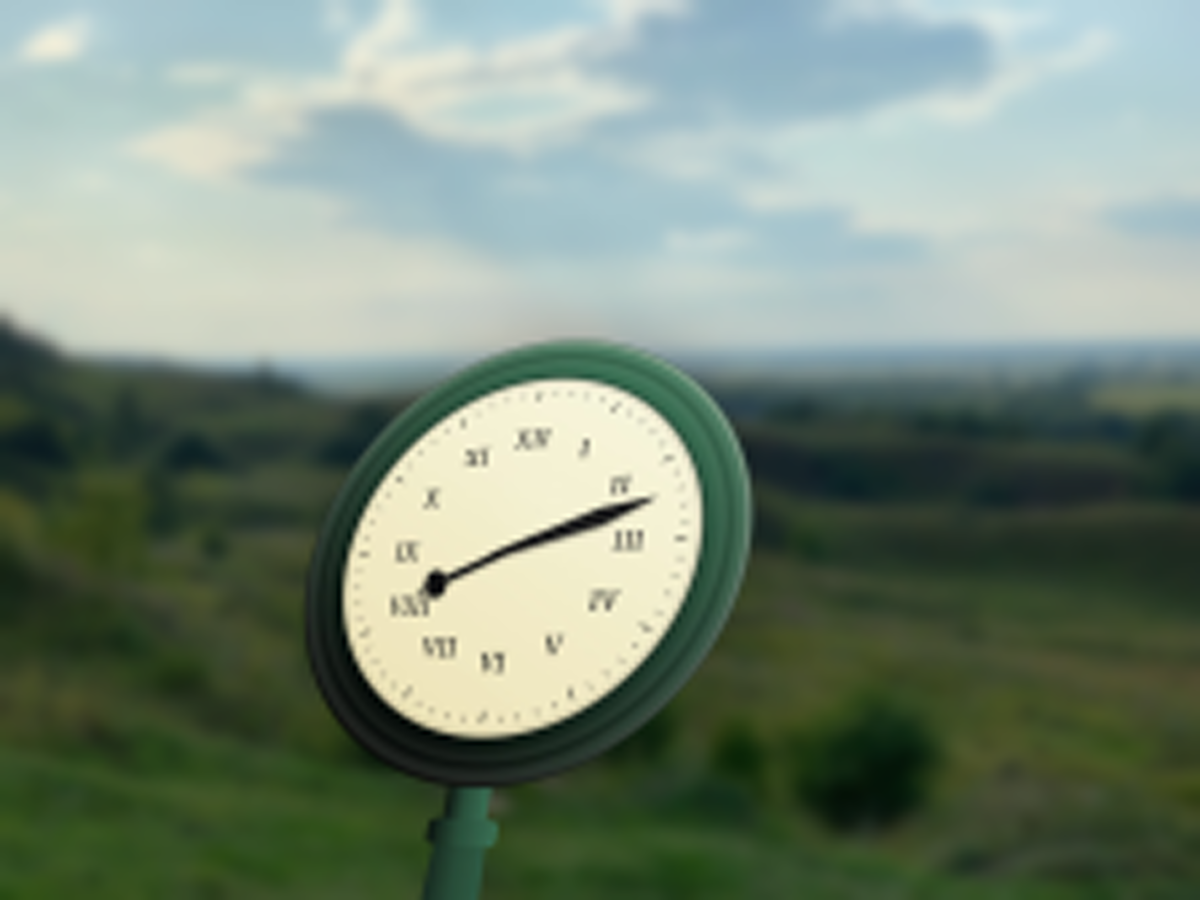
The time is 8:12
